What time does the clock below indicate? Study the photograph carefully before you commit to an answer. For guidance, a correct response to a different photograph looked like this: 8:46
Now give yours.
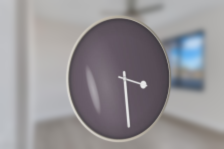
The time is 3:29
